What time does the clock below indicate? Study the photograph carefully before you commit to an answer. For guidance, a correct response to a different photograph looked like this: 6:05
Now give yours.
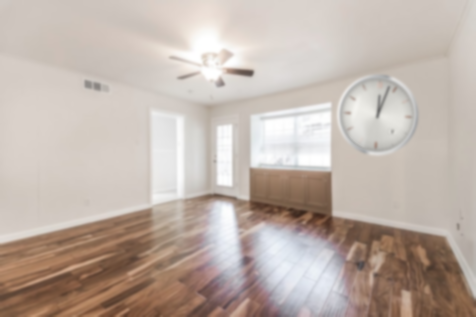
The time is 12:03
